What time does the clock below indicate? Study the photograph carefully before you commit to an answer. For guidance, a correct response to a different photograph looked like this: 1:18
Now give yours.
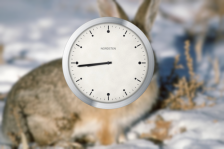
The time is 8:44
